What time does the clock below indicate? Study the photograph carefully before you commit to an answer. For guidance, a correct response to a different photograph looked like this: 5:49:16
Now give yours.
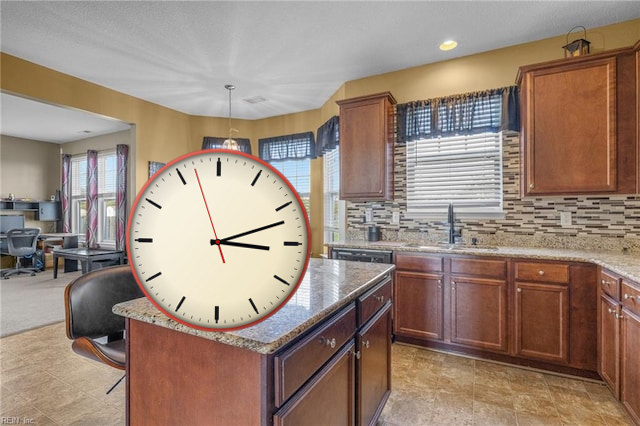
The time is 3:11:57
